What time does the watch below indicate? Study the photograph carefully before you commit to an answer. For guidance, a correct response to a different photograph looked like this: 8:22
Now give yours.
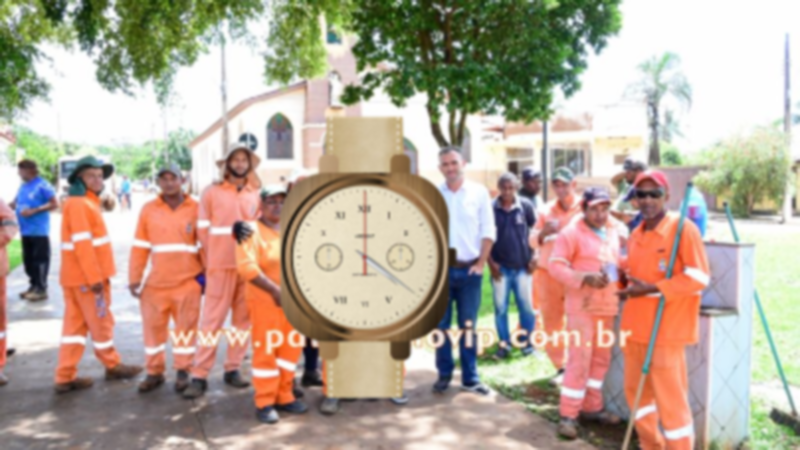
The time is 4:21
